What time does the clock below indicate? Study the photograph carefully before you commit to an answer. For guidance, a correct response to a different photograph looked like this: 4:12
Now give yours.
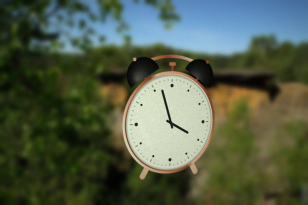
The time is 3:57
